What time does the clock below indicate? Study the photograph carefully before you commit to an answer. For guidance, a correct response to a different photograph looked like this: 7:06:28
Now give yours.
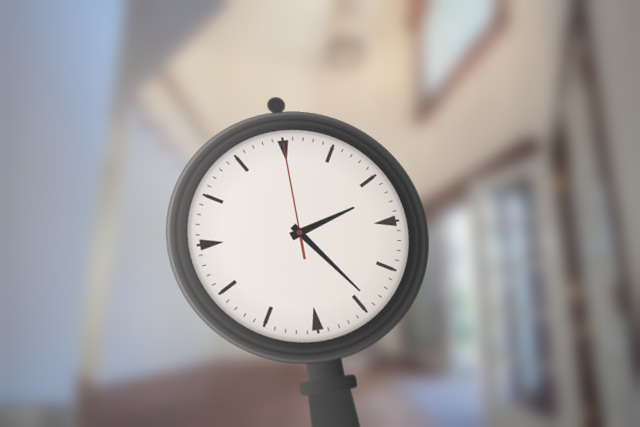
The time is 2:24:00
